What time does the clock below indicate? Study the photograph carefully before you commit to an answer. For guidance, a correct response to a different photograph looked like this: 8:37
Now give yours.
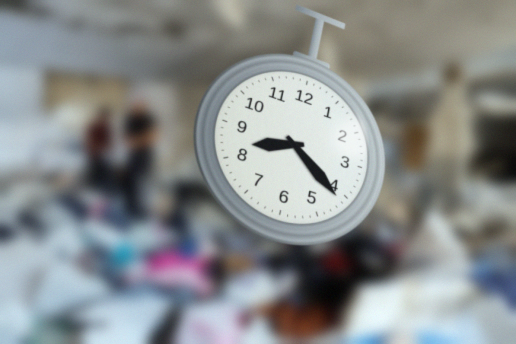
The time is 8:21
